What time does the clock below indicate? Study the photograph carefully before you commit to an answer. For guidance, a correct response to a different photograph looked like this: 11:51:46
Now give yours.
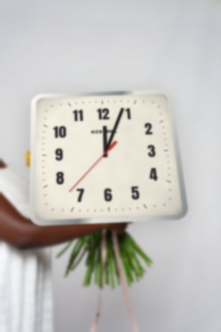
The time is 12:03:37
